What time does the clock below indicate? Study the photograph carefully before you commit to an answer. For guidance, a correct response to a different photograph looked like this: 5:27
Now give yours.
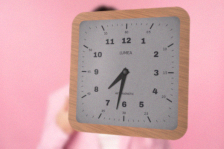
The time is 7:32
